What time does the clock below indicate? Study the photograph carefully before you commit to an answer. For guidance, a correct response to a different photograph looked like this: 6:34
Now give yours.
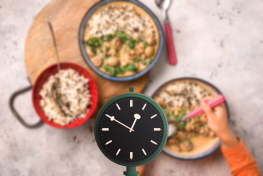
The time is 12:50
